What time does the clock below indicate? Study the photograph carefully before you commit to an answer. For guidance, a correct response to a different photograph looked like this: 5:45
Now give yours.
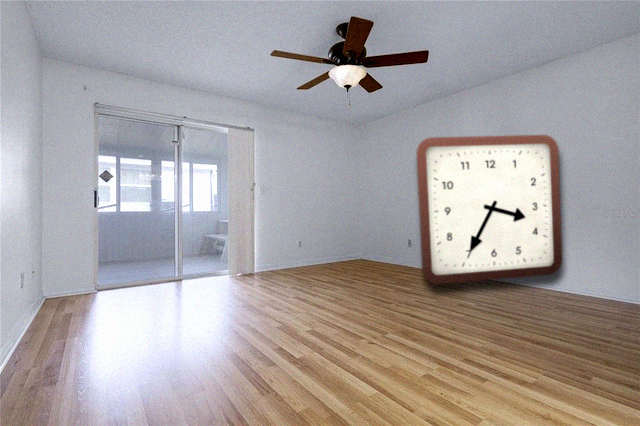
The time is 3:35
